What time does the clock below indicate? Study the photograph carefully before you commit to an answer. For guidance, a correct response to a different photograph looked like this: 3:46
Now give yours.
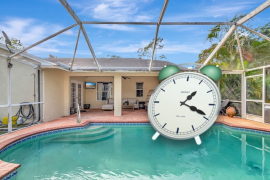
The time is 1:19
